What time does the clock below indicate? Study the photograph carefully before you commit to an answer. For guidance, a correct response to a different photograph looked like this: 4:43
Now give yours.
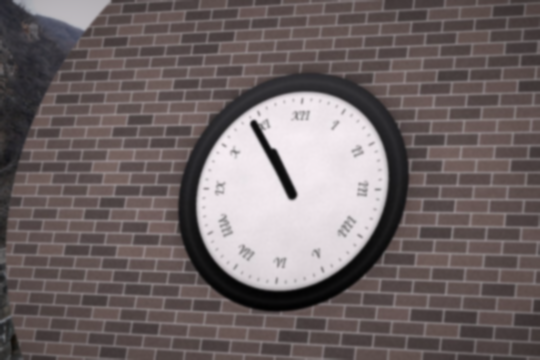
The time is 10:54
